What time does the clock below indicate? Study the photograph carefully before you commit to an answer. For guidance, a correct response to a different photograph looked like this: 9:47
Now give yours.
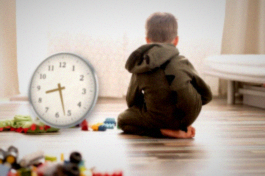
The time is 8:27
